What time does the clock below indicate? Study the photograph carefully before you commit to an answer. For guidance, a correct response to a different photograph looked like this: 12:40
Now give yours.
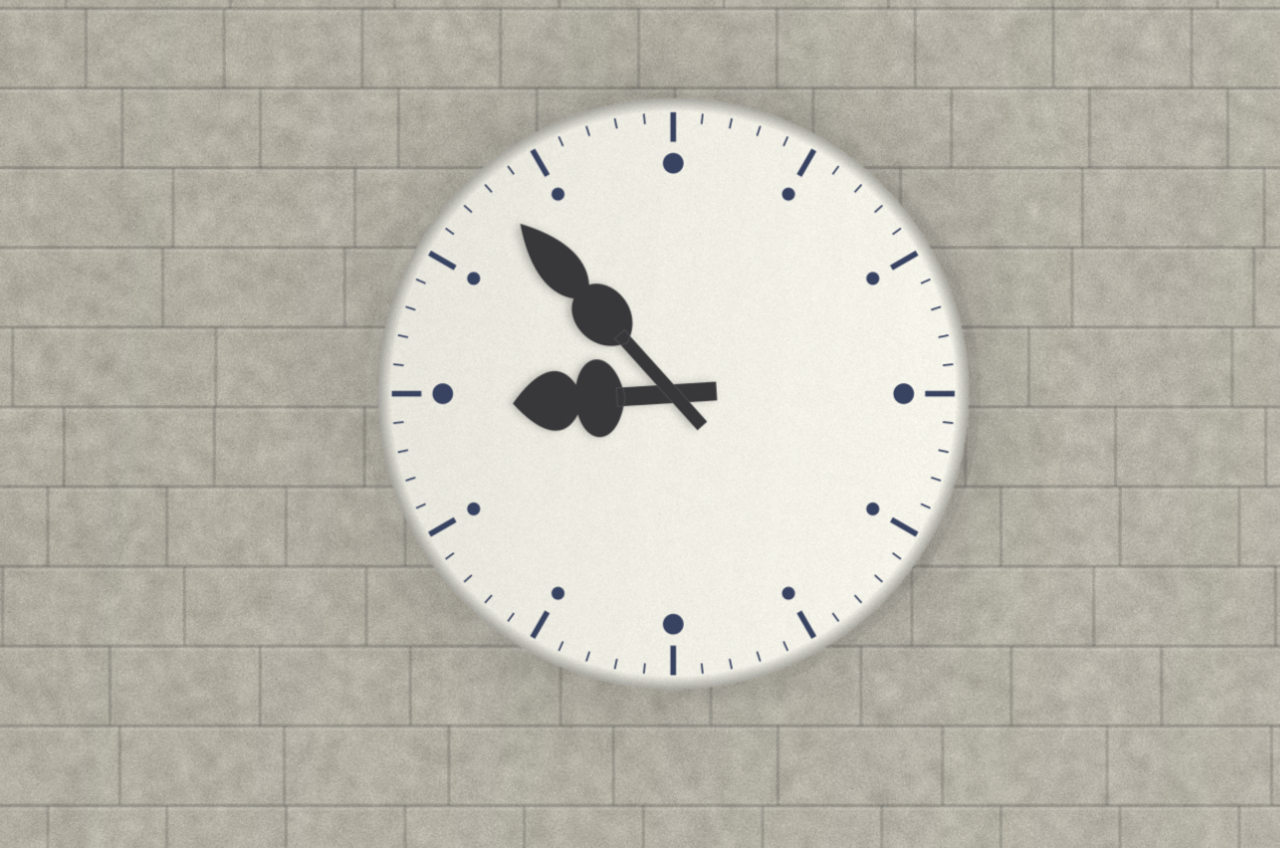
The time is 8:53
